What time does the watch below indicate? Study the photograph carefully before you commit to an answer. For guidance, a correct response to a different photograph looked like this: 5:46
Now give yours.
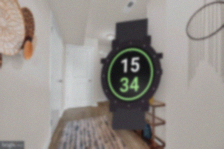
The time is 15:34
